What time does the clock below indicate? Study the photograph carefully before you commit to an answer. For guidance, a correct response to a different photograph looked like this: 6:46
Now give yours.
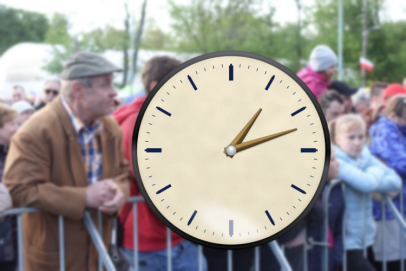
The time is 1:12
